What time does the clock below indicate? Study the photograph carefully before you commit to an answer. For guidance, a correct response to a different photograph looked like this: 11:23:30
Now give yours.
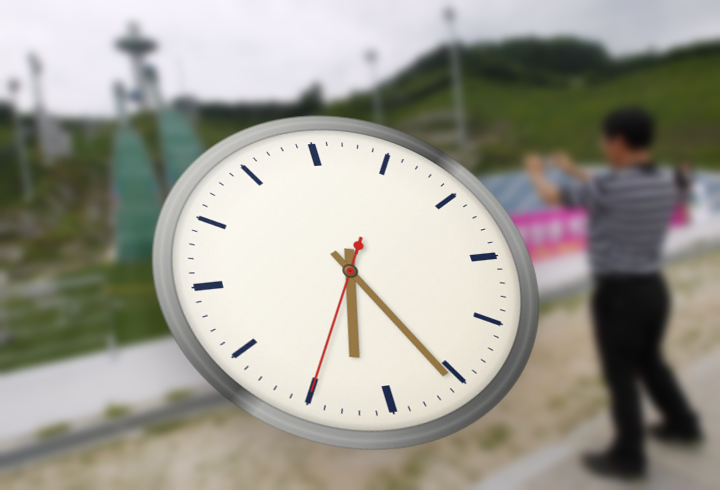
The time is 6:25:35
